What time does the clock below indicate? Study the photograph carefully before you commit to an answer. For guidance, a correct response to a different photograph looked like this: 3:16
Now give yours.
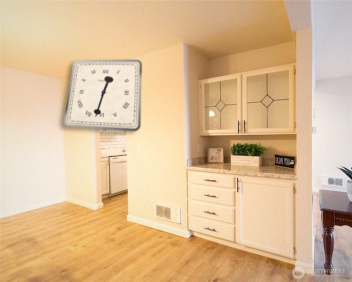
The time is 12:32
